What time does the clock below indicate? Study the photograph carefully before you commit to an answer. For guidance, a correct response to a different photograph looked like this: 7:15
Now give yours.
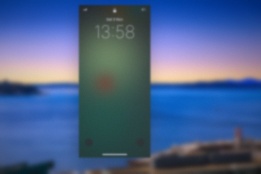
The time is 13:58
